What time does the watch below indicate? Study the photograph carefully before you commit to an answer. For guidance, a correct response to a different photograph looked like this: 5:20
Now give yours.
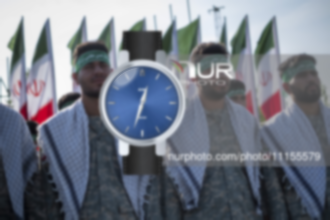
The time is 12:33
